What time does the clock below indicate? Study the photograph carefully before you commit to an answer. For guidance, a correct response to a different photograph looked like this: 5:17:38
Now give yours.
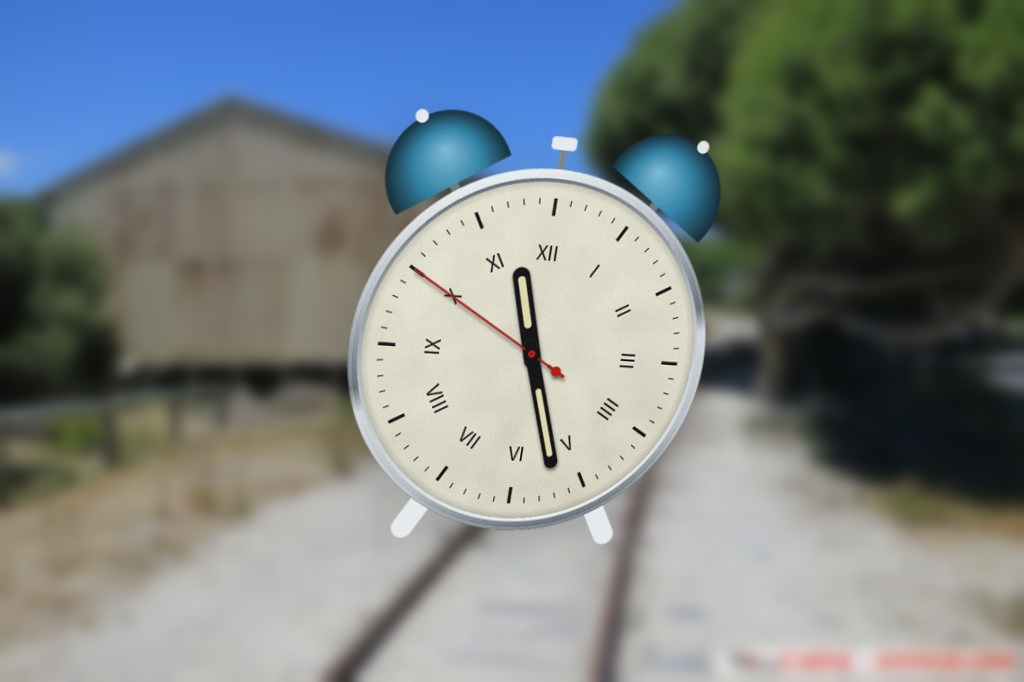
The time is 11:26:50
